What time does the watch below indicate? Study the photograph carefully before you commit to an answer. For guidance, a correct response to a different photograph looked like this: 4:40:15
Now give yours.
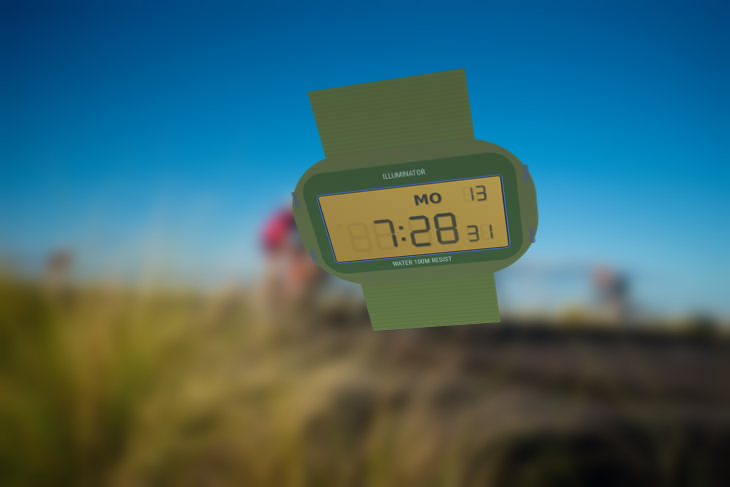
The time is 7:28:31
